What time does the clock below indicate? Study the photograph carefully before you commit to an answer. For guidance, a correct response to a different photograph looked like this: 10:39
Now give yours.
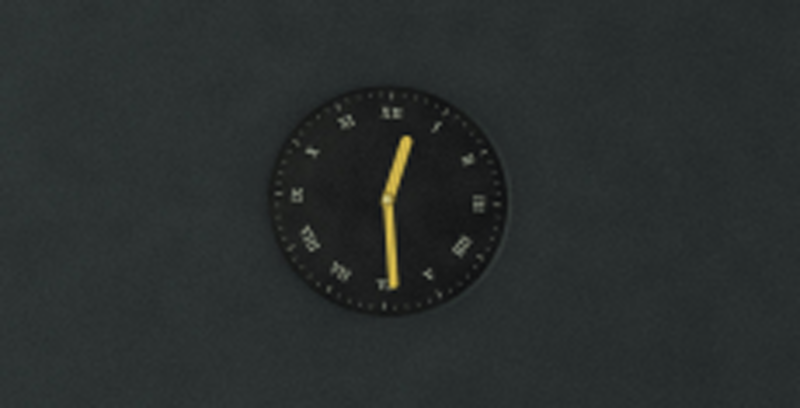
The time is 12:29
